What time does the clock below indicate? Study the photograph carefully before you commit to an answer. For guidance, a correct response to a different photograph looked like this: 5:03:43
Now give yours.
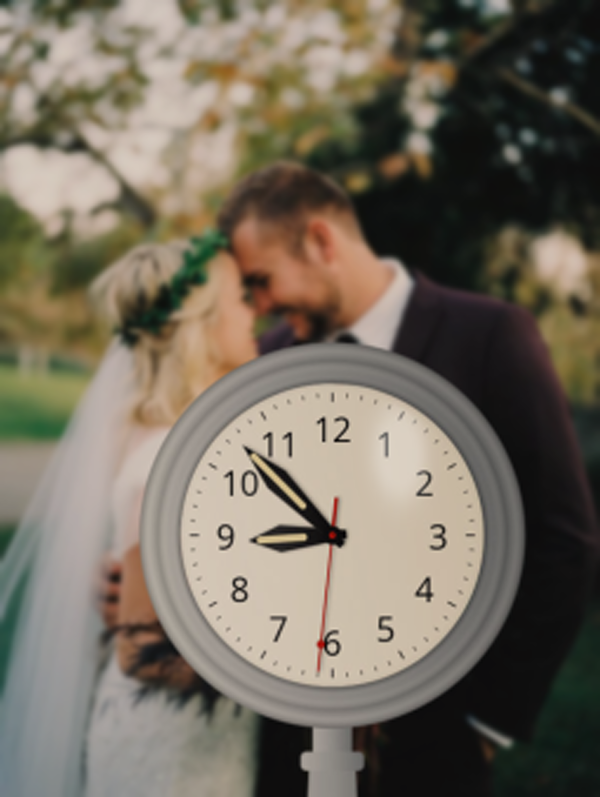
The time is 8:52:31
